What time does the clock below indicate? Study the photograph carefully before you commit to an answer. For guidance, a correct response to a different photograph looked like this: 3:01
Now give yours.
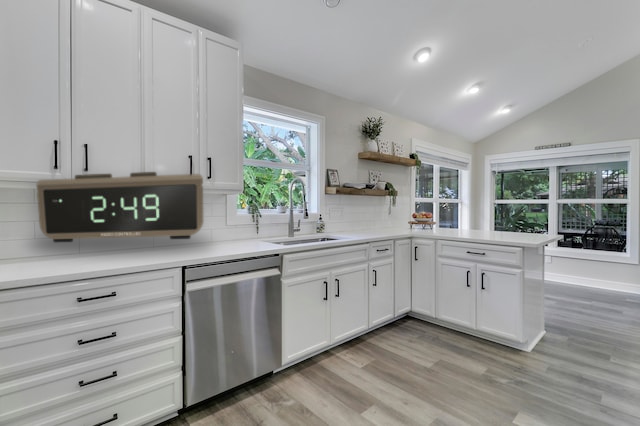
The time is 2:49
